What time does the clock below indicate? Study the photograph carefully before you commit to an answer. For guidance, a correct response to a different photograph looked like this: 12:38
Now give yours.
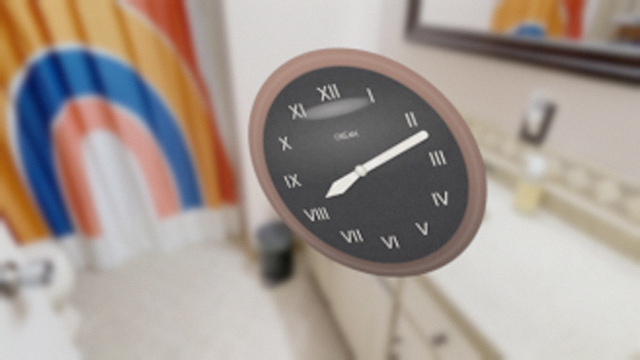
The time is 8:12
